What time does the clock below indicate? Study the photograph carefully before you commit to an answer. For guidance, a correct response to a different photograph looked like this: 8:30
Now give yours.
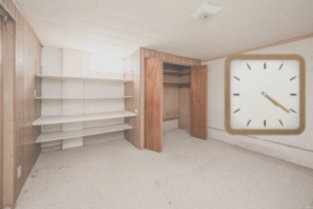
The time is 4:21
